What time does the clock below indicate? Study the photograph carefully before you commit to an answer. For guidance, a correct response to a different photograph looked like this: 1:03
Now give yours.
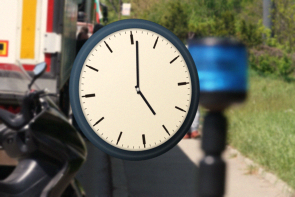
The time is 5:01
